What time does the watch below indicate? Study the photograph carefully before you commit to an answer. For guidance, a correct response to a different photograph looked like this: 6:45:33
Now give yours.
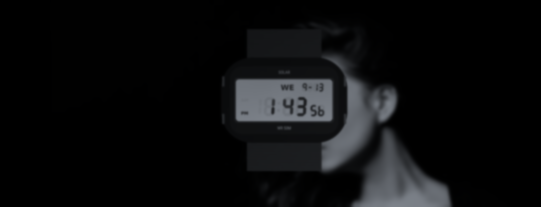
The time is 1:43:56
